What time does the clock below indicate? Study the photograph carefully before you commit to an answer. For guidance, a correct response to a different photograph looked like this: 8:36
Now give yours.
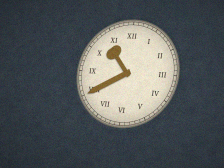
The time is 10:40
